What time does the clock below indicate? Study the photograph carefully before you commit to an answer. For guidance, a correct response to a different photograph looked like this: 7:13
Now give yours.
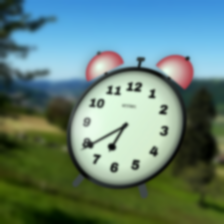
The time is 6:39
